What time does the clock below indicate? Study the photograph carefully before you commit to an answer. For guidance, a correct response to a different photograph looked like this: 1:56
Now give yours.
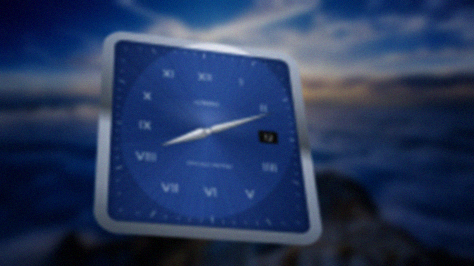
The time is 8:11
